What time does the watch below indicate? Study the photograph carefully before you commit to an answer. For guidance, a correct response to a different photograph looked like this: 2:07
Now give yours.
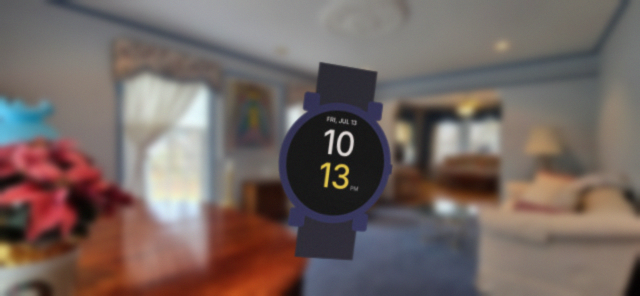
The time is 10:13
